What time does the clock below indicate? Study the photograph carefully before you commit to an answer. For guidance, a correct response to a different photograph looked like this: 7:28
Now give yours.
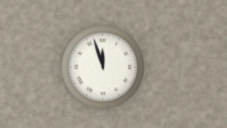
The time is 11:57
